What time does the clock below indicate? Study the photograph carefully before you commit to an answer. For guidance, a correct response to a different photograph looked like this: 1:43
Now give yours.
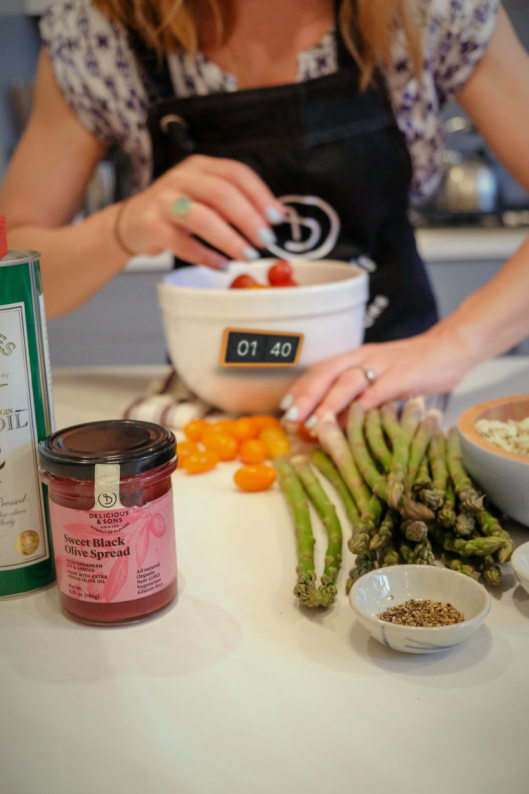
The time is 1:40
